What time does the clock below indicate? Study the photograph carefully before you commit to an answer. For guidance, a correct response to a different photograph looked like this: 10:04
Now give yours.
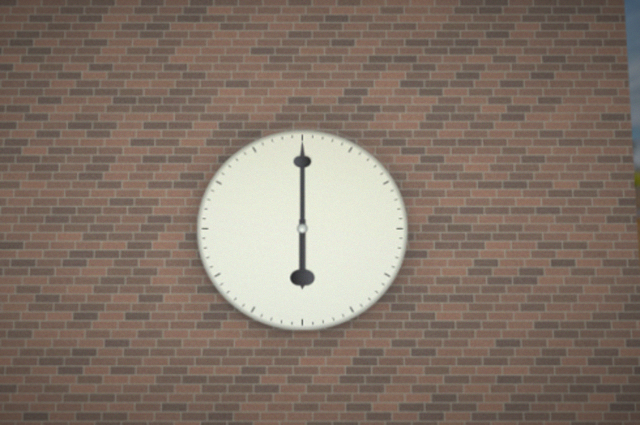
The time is 6:00
